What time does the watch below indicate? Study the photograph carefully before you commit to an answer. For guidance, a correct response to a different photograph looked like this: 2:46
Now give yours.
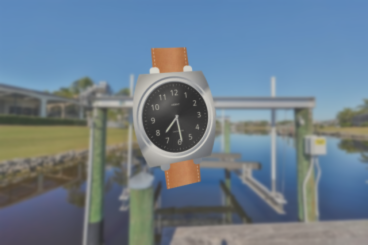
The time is 7:29
